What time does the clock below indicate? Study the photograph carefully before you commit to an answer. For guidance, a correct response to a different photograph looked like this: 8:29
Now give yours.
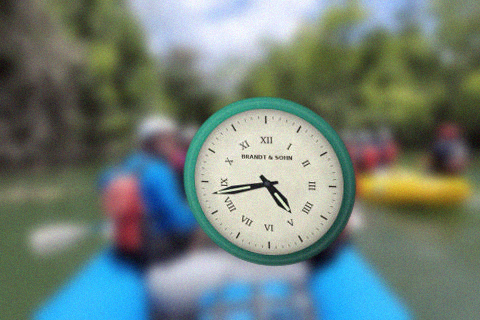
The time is 4:43
